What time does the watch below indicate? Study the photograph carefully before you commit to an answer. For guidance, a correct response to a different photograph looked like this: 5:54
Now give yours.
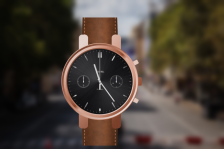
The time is 11:24
